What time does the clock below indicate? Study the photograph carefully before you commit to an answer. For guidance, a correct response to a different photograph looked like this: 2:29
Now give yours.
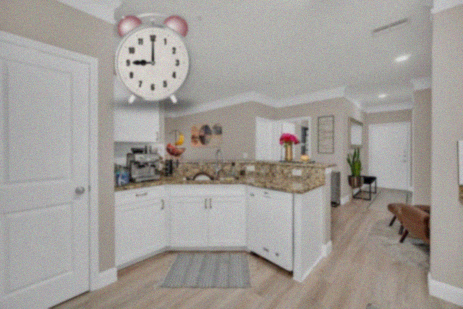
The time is 9:00
